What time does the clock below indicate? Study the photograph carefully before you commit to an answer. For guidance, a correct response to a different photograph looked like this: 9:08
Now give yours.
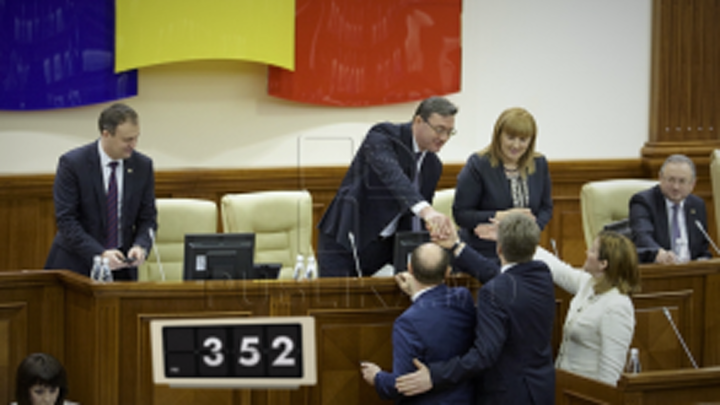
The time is 3:52
